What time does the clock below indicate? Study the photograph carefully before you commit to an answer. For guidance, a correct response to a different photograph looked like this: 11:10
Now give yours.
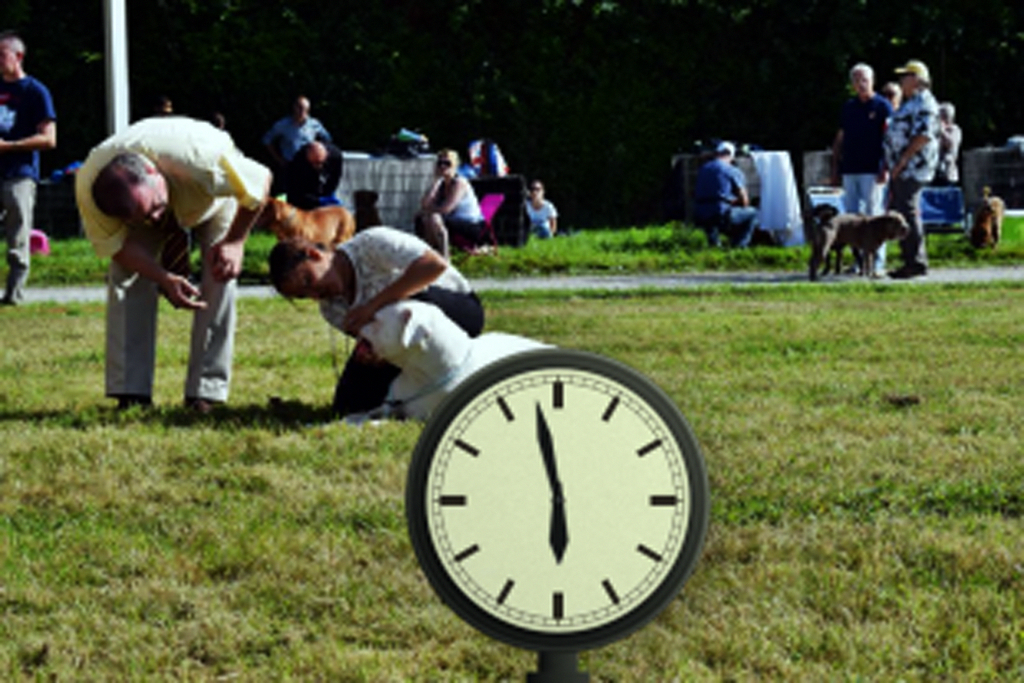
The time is 5:58
